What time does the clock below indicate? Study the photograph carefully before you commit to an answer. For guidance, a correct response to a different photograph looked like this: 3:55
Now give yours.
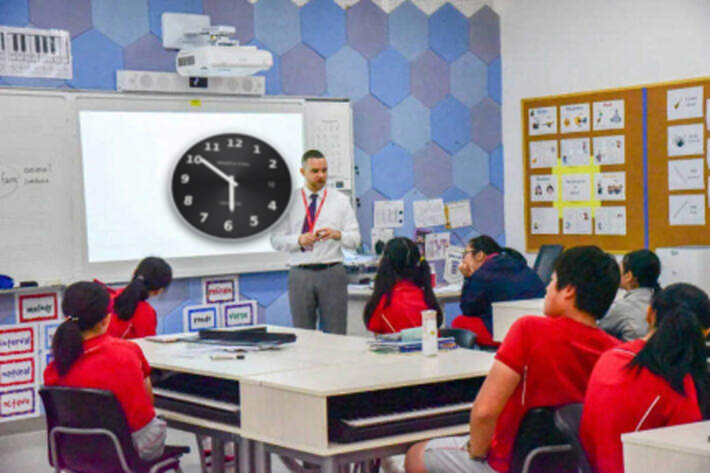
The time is 5:51
